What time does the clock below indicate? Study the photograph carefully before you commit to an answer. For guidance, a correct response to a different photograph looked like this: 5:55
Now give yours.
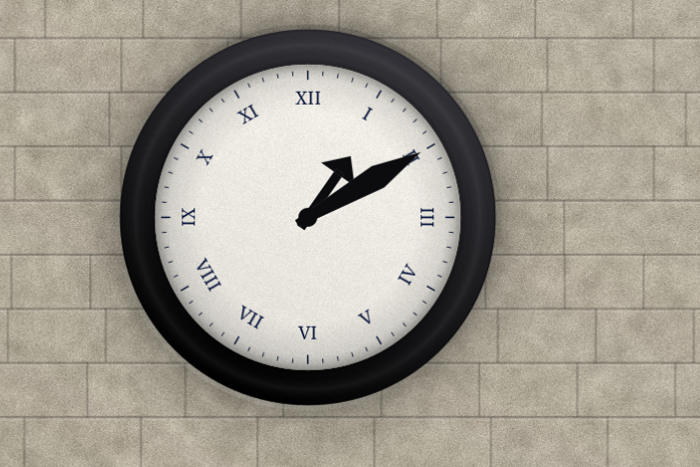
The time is 1:10
